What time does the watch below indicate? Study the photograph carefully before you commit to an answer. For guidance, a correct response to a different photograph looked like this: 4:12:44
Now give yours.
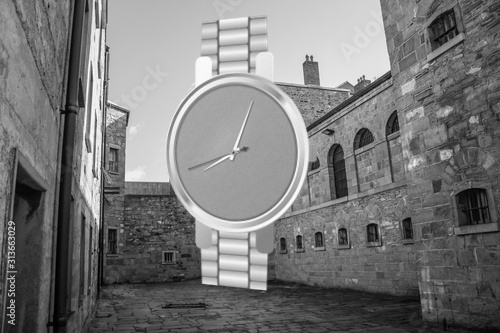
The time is 8:03:42
